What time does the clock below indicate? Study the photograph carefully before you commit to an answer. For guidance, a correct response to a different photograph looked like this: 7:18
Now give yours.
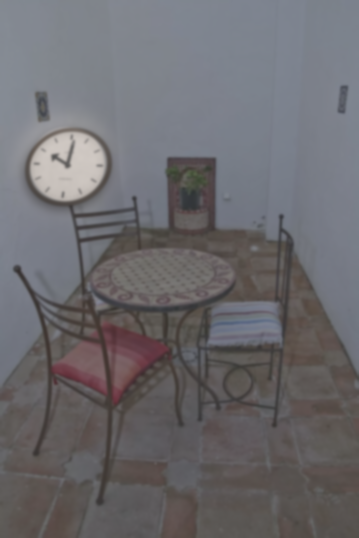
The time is 10:01
